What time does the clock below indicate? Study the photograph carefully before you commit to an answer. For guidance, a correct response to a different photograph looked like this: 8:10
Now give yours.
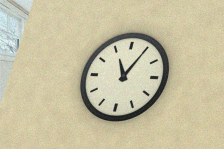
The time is 11:05
